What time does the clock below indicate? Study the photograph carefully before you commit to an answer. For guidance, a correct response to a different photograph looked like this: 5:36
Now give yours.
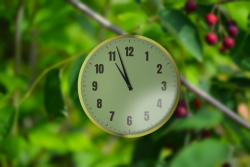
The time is 10:57
